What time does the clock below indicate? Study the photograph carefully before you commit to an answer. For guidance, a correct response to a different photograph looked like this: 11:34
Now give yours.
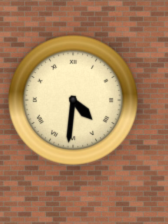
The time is 4:31
